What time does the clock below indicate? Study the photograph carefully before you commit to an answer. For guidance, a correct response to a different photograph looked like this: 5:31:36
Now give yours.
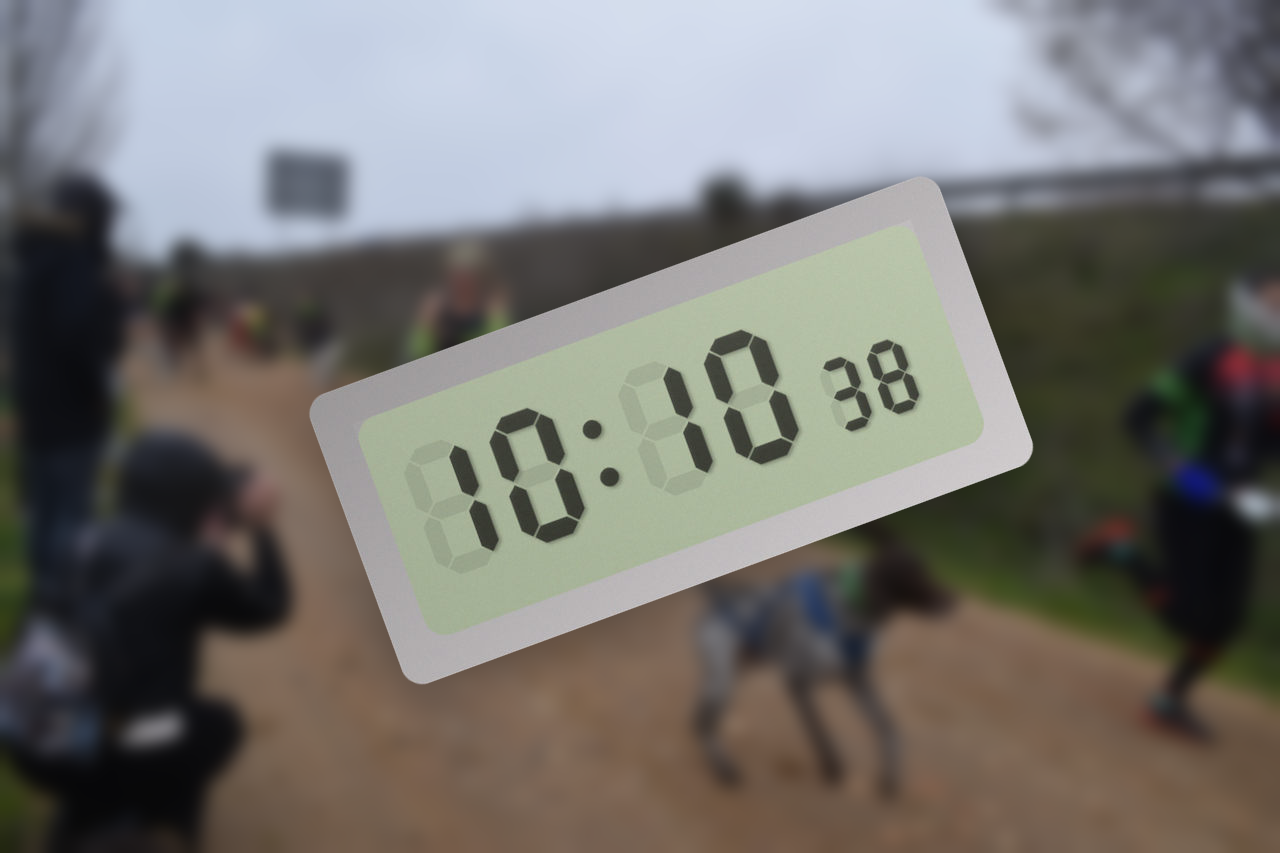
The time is 10:10:38
